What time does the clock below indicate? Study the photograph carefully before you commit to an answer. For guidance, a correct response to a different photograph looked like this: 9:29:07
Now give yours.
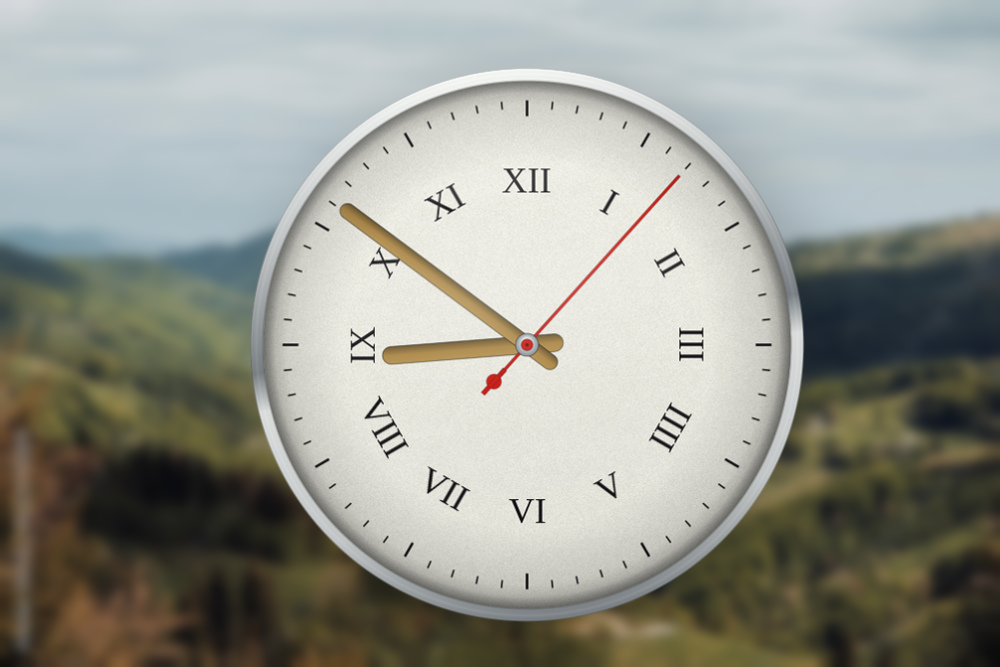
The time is 8:51:07
